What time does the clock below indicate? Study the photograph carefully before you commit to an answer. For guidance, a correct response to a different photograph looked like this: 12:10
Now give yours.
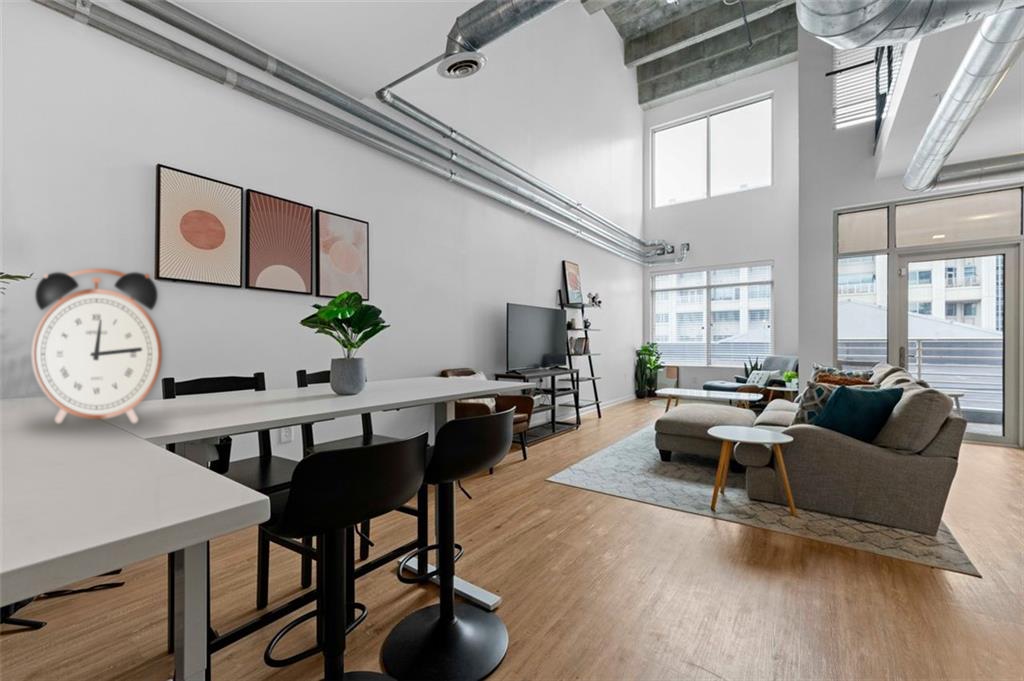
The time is 12:14
